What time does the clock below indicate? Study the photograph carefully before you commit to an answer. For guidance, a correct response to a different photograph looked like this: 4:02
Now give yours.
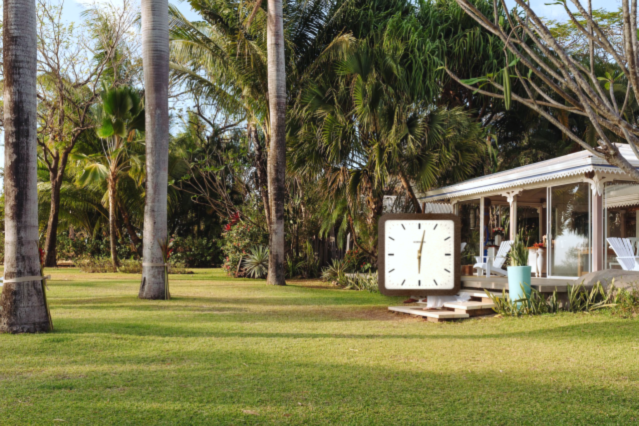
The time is 6:02
